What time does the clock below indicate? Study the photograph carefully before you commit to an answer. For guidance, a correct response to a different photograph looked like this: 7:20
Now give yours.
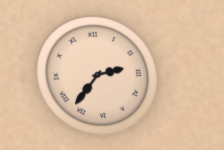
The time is 2:37
